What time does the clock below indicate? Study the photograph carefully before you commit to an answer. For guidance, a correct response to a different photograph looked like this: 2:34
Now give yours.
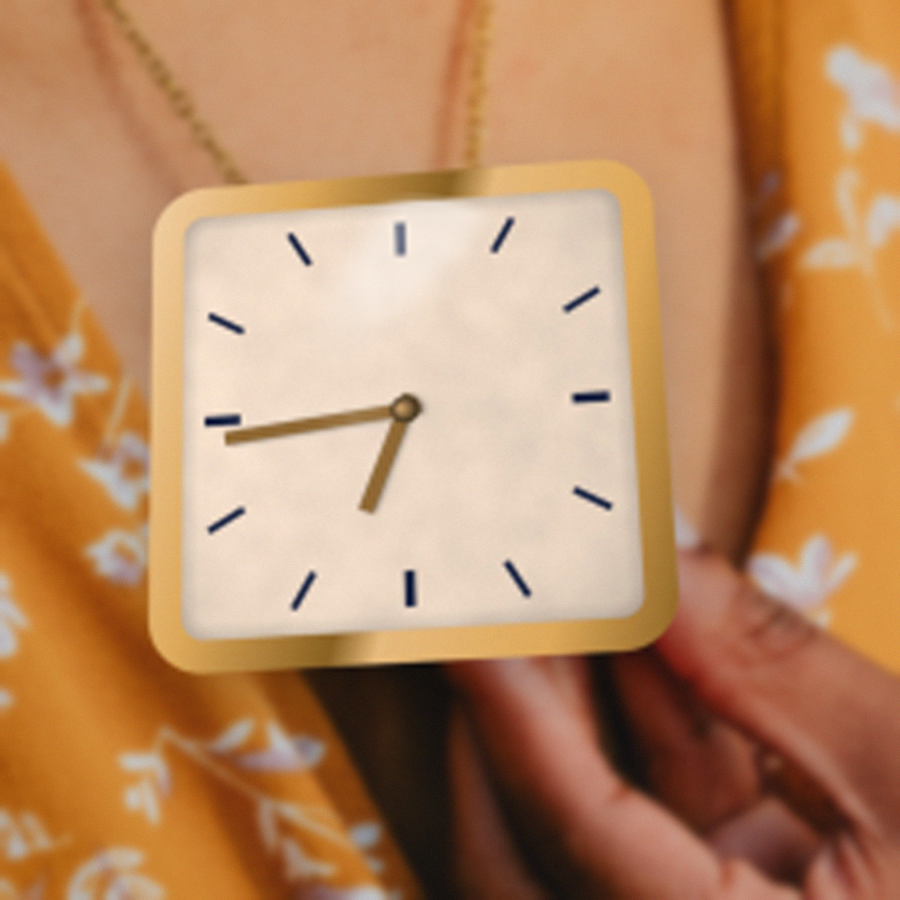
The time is 6:44
